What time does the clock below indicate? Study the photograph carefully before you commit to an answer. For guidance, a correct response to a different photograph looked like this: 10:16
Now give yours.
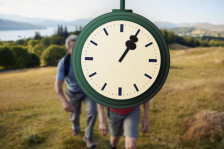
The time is 1:05
